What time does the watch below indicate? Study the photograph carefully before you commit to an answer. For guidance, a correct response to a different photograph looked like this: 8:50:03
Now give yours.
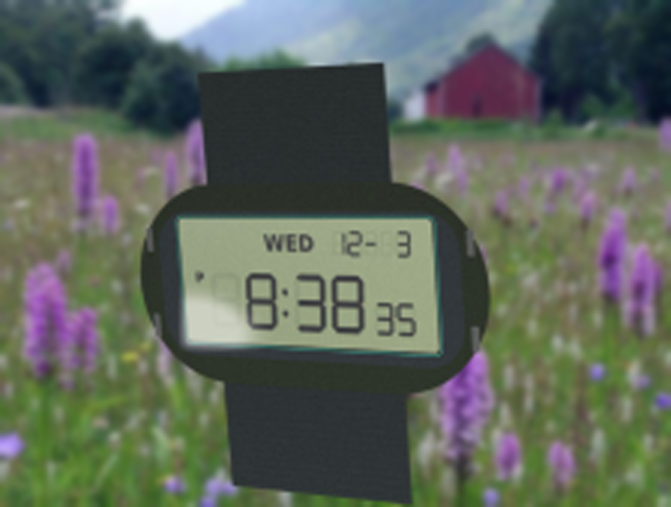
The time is 8:38:35
